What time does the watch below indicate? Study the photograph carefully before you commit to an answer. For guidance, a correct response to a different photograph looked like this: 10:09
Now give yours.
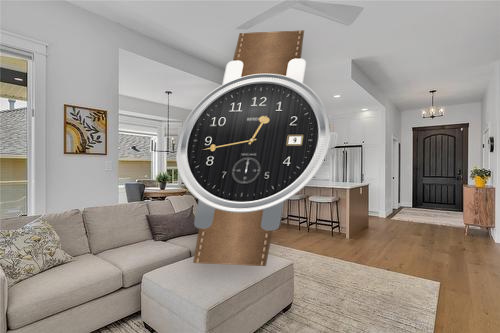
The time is 12:43
